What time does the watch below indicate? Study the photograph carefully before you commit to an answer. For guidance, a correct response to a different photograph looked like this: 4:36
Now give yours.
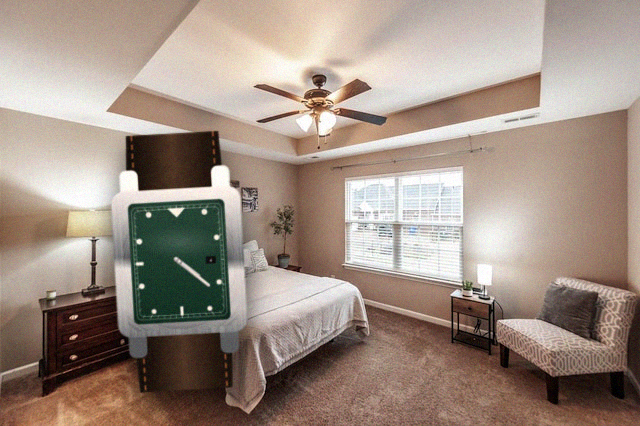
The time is 4:22
